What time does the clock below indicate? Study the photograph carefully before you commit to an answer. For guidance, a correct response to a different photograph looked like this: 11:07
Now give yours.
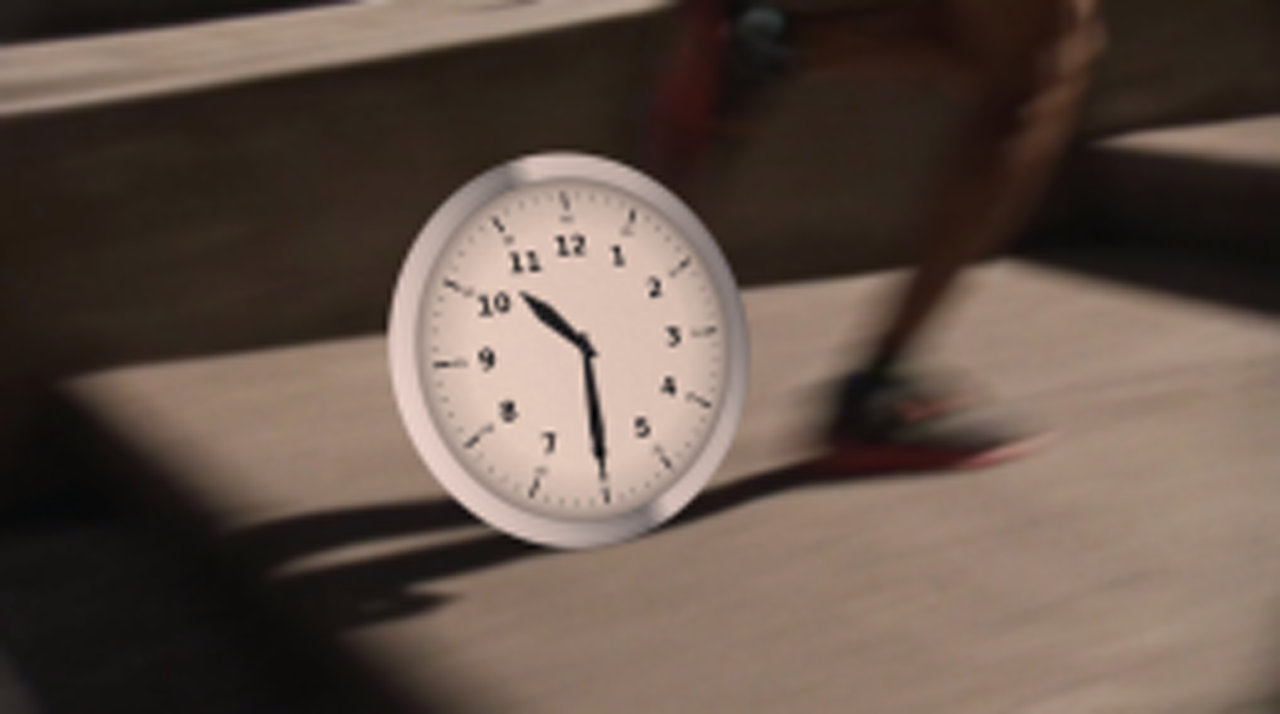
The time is 10:30
